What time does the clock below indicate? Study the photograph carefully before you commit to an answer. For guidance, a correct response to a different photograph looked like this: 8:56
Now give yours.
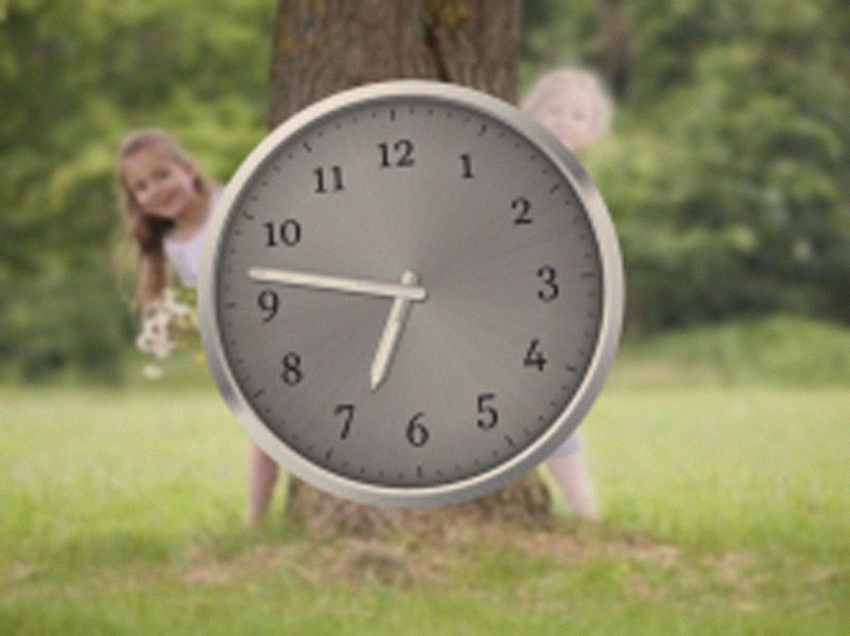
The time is 6:47
